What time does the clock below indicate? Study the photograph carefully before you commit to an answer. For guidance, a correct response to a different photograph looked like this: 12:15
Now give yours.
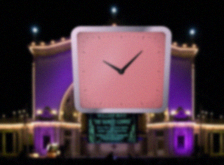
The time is 10:07
